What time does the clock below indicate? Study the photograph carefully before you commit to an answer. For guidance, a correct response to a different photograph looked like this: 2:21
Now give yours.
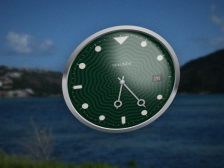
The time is 6:24
